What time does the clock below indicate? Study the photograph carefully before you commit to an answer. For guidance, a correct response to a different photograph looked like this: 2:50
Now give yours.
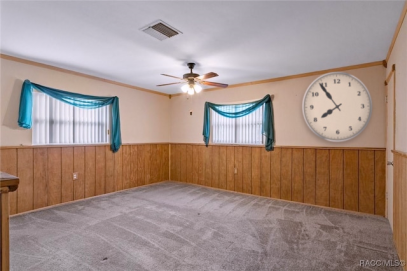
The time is 7:54
